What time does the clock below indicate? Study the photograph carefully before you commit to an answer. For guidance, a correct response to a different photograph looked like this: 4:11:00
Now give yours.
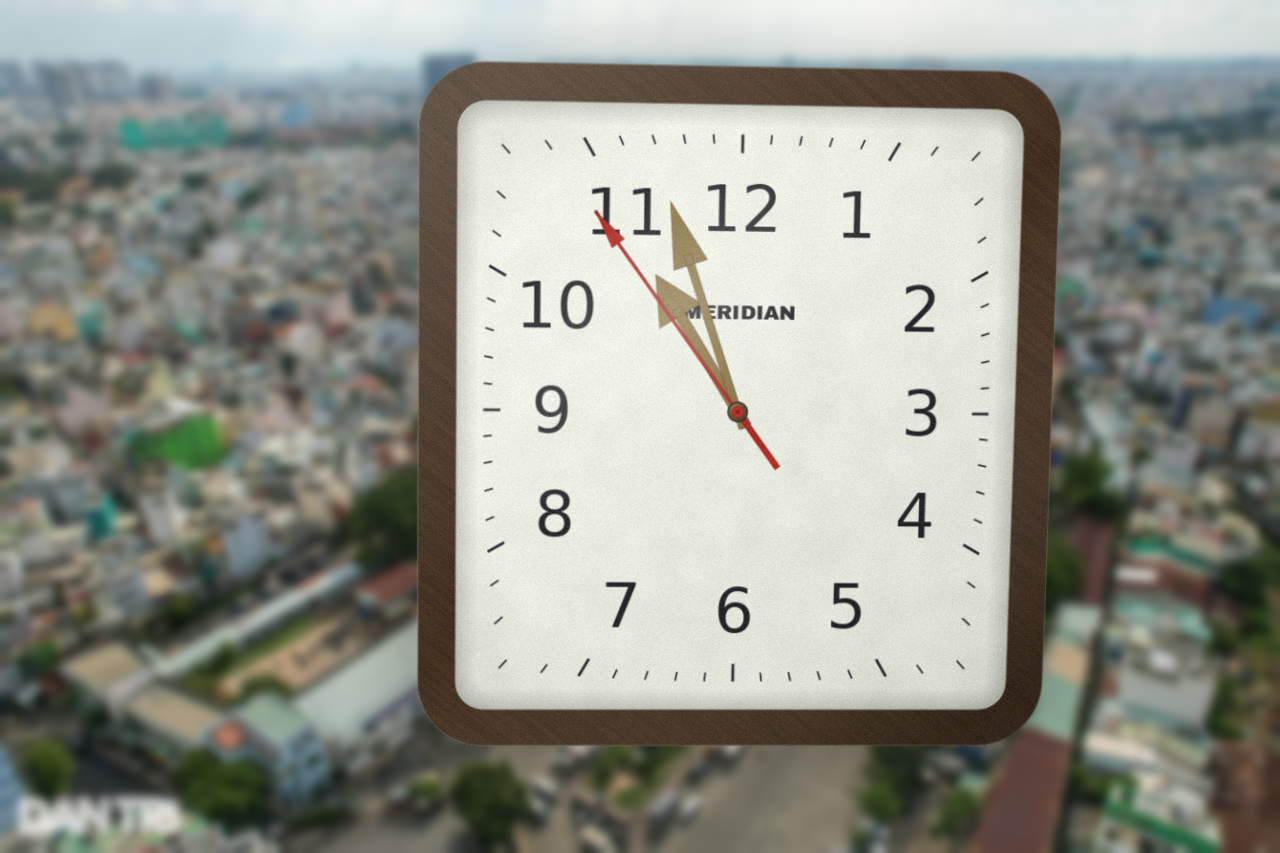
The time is 10:56:54
